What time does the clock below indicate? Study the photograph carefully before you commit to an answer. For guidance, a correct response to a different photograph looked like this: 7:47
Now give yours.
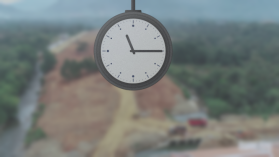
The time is 11:15
